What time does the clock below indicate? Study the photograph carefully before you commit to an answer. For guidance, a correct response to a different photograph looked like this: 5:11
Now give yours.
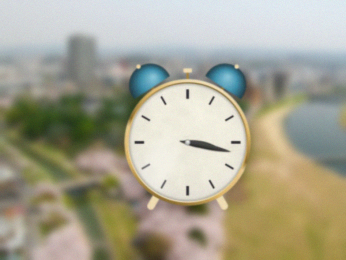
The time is 3:17
